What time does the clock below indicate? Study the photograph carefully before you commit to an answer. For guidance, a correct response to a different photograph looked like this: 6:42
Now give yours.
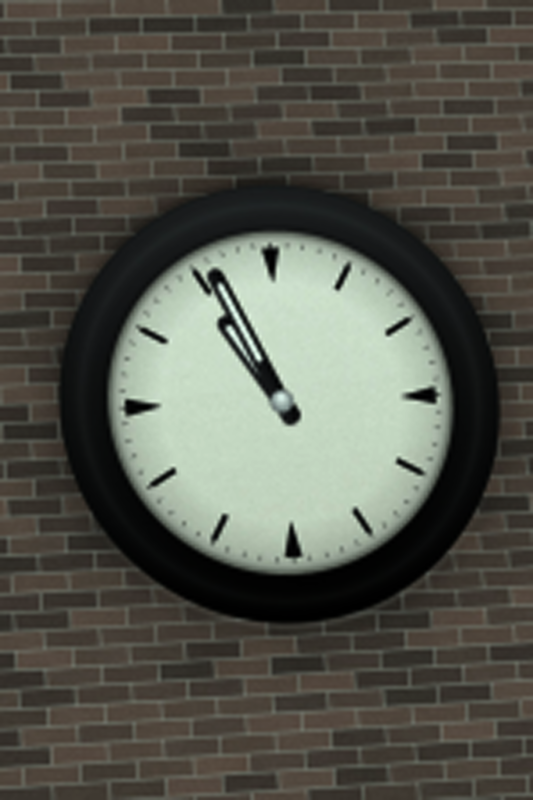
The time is 10:56
